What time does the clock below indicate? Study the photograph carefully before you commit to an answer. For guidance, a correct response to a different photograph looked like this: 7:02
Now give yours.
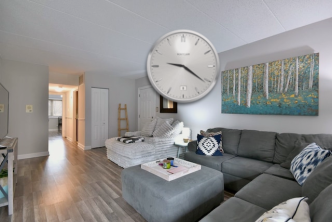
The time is 9:21
